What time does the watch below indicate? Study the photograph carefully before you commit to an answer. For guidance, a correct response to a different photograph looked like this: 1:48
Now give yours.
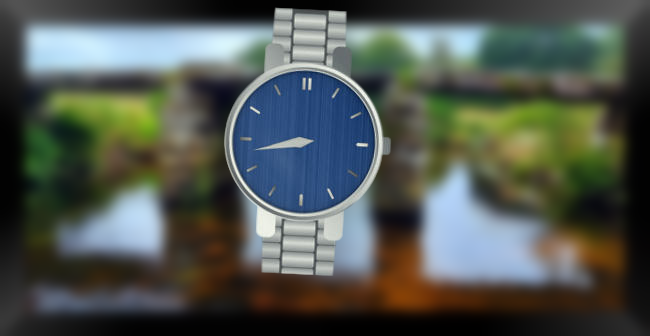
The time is 8:43
